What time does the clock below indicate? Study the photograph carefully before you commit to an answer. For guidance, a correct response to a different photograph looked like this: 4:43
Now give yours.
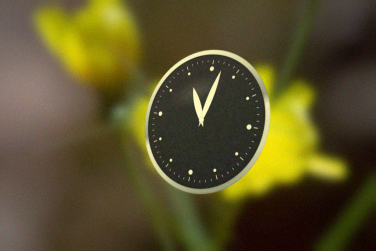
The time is 11:02
